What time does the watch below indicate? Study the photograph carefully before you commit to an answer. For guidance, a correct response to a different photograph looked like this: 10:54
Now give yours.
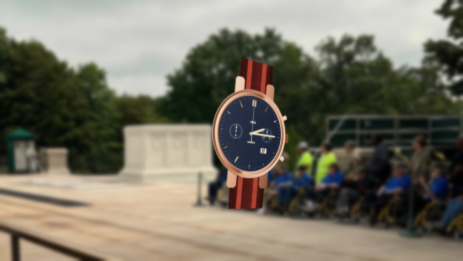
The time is 2:15
